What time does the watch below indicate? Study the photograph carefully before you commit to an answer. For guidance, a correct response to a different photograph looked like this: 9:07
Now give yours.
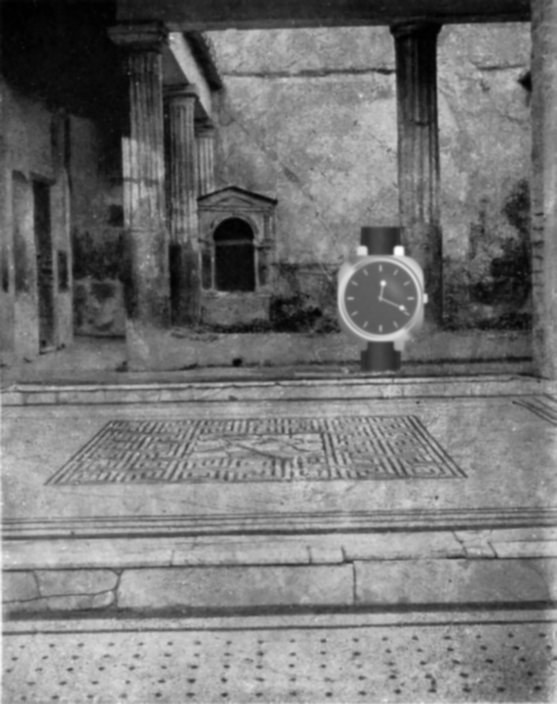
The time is 12:19
